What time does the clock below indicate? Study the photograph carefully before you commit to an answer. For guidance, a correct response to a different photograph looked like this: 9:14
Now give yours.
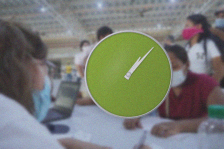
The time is 1:07
